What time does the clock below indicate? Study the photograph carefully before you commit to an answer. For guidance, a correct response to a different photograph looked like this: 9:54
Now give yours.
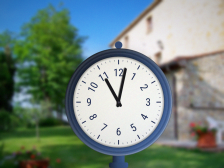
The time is 11:02
